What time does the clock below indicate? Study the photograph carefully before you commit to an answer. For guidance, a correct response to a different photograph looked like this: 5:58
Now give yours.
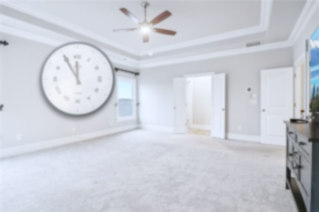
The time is 11:55
